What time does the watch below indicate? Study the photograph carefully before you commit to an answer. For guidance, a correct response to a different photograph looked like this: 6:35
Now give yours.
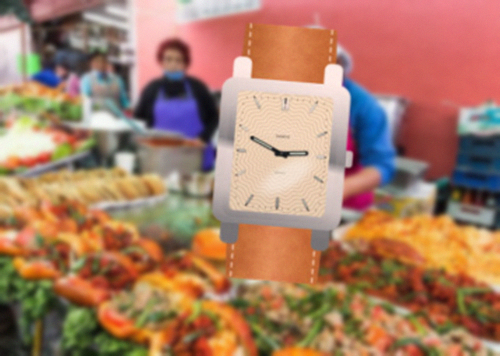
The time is 2:49
